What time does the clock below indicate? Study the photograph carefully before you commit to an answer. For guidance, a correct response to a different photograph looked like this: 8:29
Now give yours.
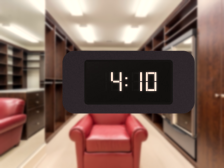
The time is 4:10
